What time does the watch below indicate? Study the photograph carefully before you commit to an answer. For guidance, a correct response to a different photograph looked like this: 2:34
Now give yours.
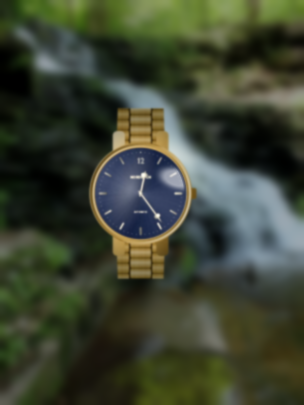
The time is 12:24
